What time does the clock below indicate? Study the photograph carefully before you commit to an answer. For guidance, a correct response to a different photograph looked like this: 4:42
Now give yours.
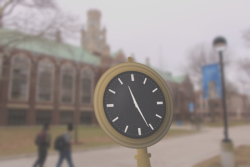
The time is 11:26
